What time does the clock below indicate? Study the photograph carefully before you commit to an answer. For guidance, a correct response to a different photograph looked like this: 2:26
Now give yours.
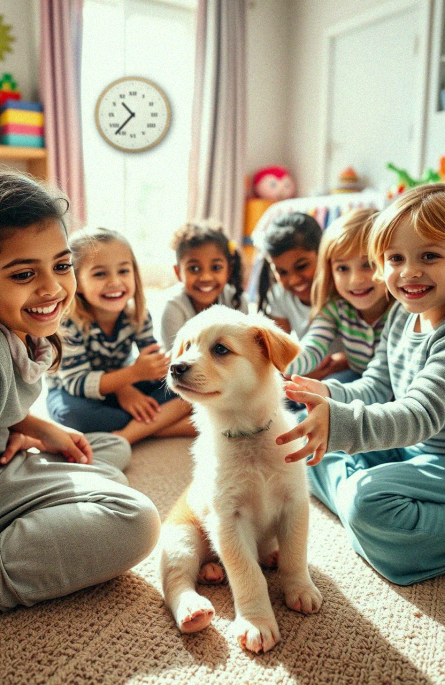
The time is 10:37
